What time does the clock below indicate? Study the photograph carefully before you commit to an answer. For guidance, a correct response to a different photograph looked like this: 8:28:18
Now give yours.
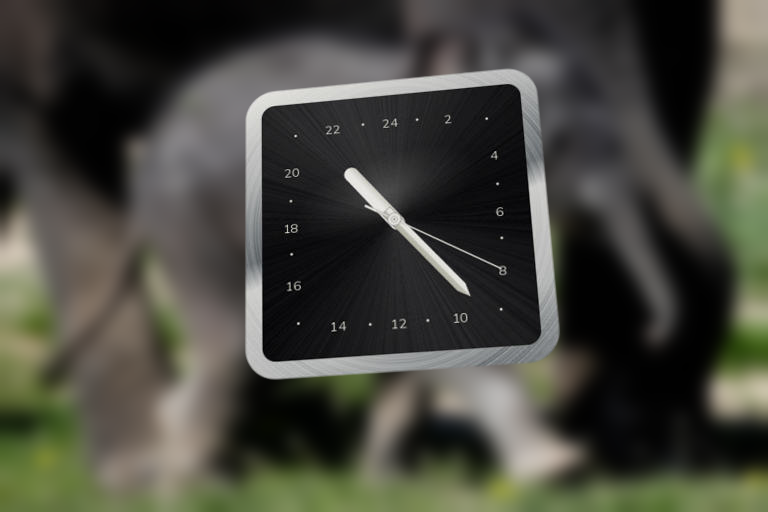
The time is 21:23:20
